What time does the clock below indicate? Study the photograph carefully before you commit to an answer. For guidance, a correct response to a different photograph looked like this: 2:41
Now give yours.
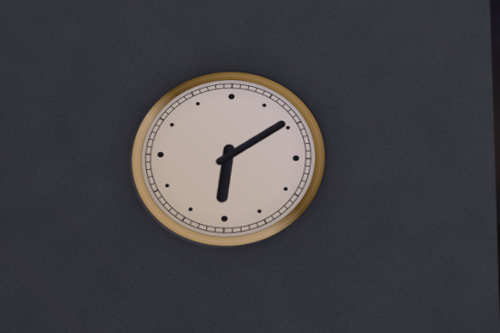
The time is 6:09
